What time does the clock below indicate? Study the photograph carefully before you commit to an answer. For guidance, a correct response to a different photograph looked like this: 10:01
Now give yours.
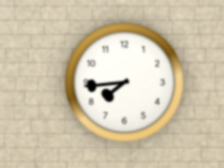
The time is 7:44
